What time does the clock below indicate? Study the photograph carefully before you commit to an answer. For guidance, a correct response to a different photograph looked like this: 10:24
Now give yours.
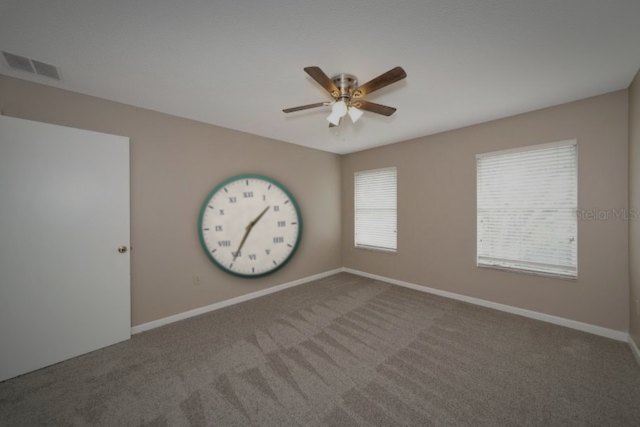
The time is 1:35
